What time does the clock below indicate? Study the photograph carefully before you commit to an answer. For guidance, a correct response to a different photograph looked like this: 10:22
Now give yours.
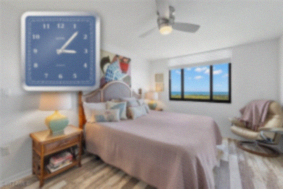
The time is 3:07
